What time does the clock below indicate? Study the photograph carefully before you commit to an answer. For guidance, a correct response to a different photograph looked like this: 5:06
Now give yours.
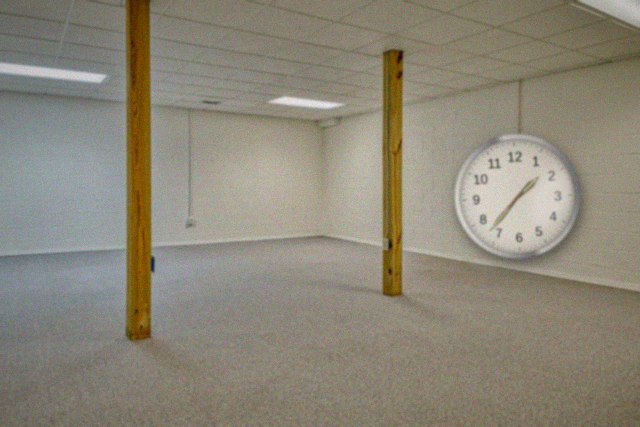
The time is 1:37
